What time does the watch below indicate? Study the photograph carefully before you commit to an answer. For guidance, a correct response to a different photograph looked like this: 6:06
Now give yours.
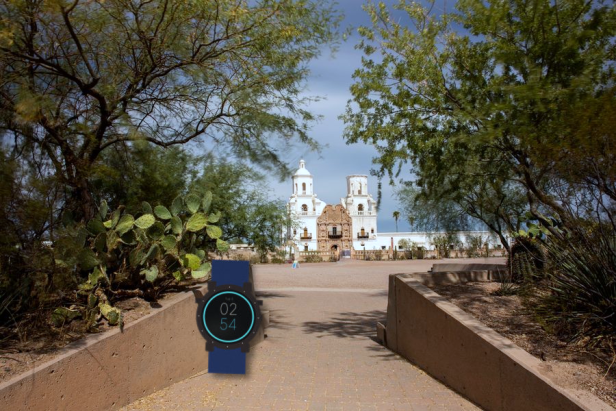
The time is 2:54
